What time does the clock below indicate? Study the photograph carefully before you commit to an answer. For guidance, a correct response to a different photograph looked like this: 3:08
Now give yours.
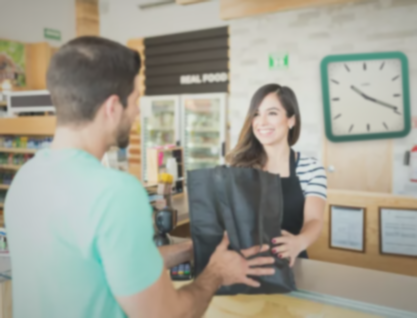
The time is 10:19
